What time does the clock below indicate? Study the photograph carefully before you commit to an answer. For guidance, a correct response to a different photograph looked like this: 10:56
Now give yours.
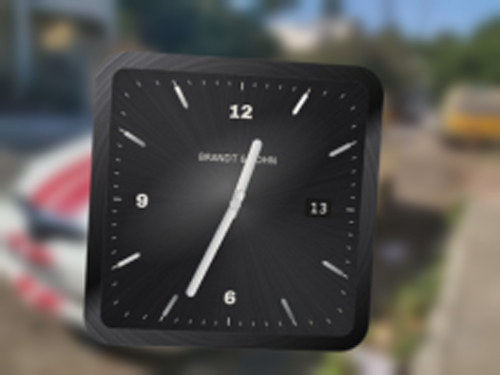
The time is 12:34
